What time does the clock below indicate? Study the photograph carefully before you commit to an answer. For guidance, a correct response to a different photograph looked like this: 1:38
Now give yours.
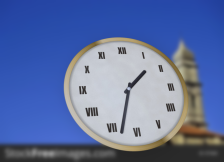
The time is 1:33
